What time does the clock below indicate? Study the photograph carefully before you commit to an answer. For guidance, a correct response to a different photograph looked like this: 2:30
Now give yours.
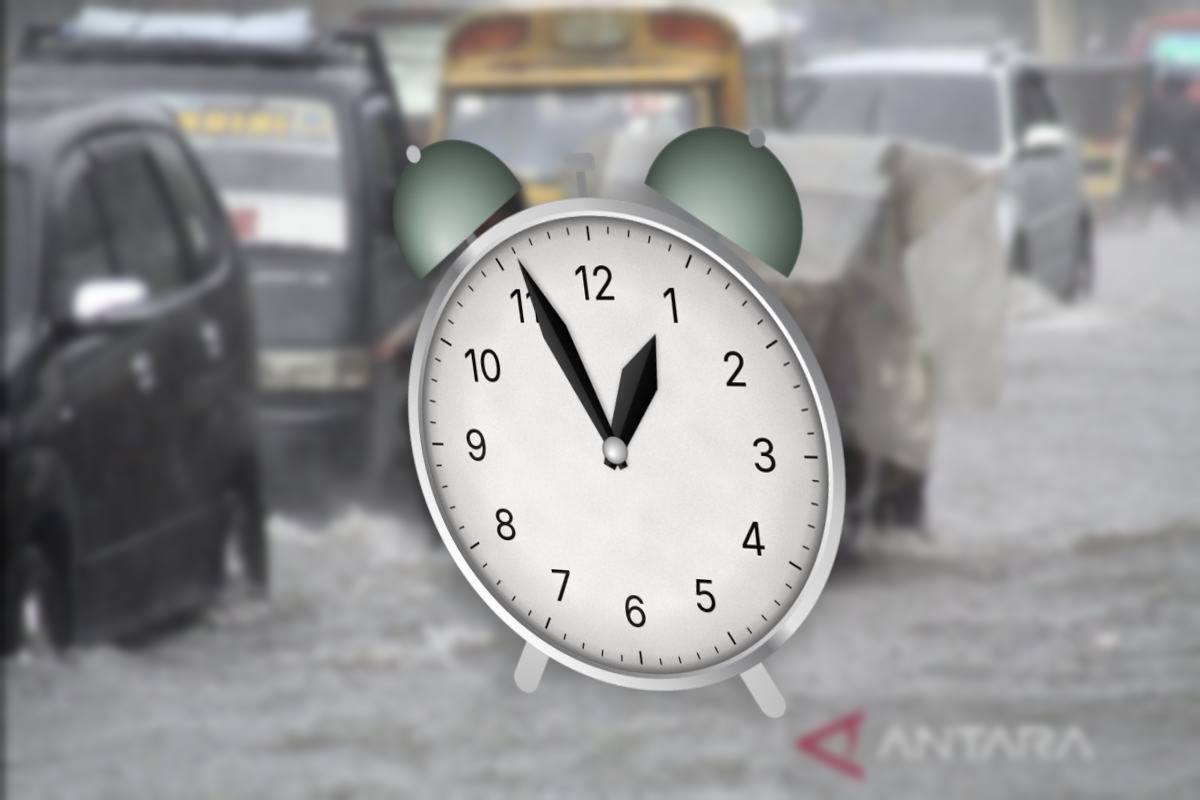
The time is 12:56
